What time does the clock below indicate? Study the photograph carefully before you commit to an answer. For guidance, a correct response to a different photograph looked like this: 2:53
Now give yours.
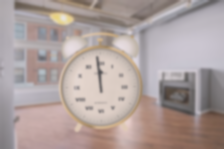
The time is 11:59
